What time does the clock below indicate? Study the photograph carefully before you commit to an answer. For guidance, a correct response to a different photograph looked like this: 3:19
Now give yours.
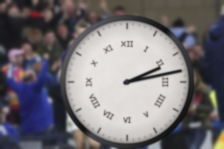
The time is 2:13
